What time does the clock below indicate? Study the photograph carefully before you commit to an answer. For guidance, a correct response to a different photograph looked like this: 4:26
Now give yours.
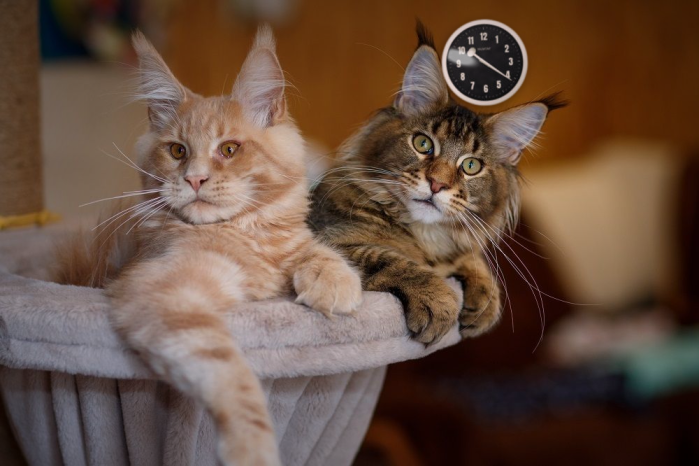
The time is 10:21
